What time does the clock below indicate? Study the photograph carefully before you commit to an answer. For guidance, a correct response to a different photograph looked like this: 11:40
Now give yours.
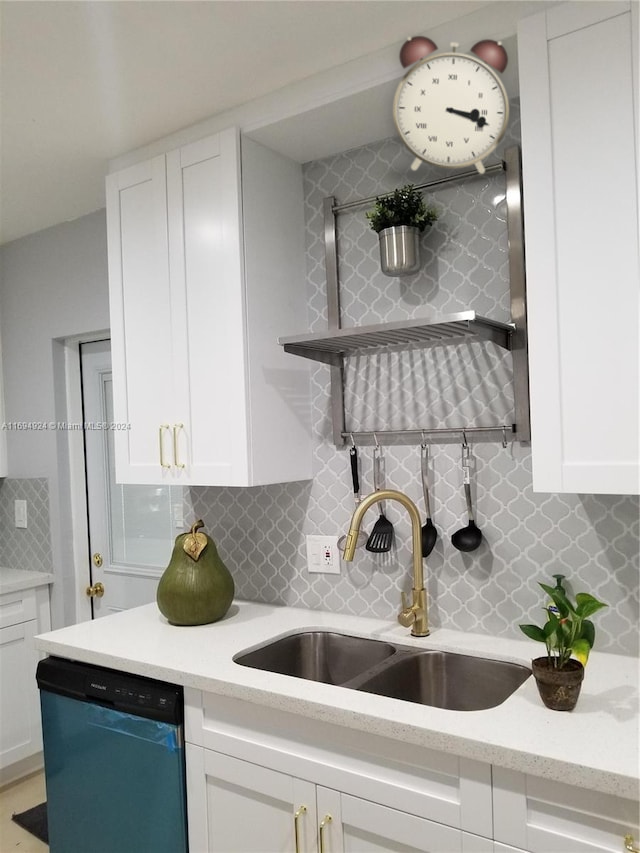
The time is 3:18
